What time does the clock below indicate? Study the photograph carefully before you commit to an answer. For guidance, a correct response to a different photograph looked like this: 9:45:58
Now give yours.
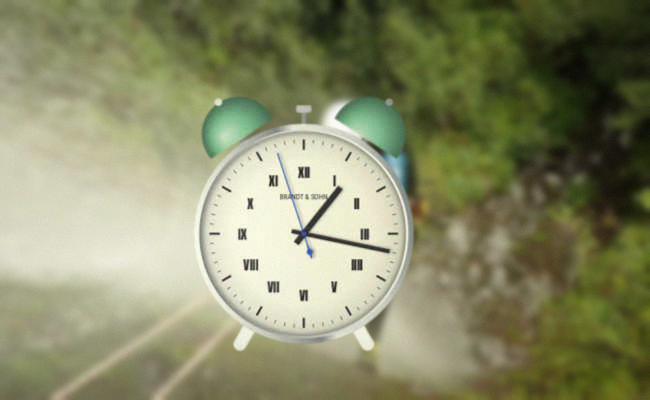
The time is 1:16:57
